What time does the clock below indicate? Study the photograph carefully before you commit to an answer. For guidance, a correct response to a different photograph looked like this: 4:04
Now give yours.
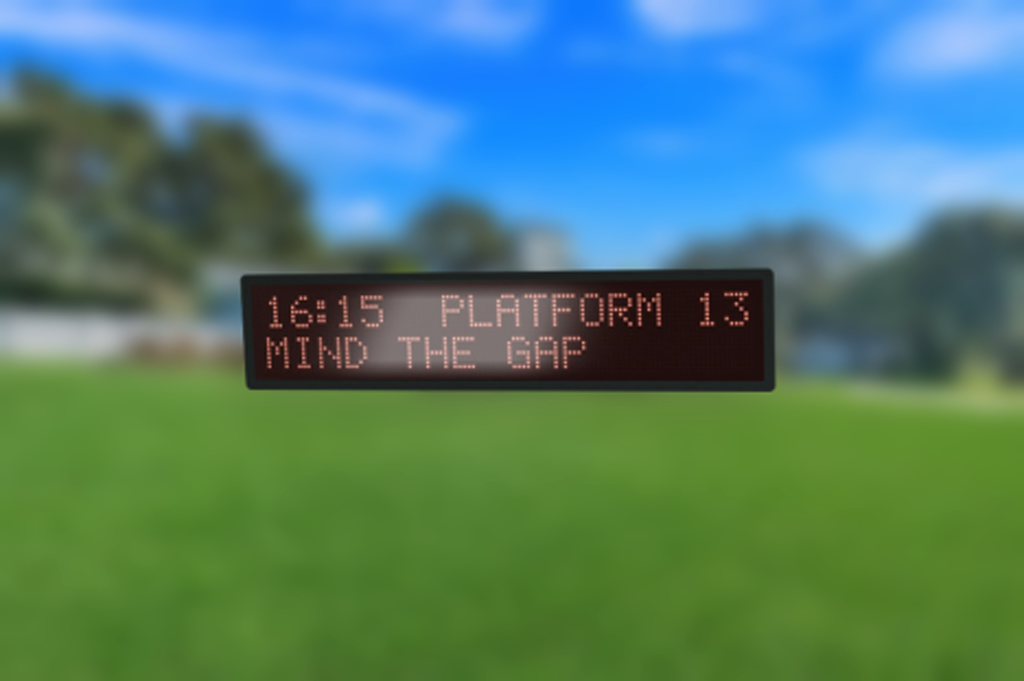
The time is 16:15
